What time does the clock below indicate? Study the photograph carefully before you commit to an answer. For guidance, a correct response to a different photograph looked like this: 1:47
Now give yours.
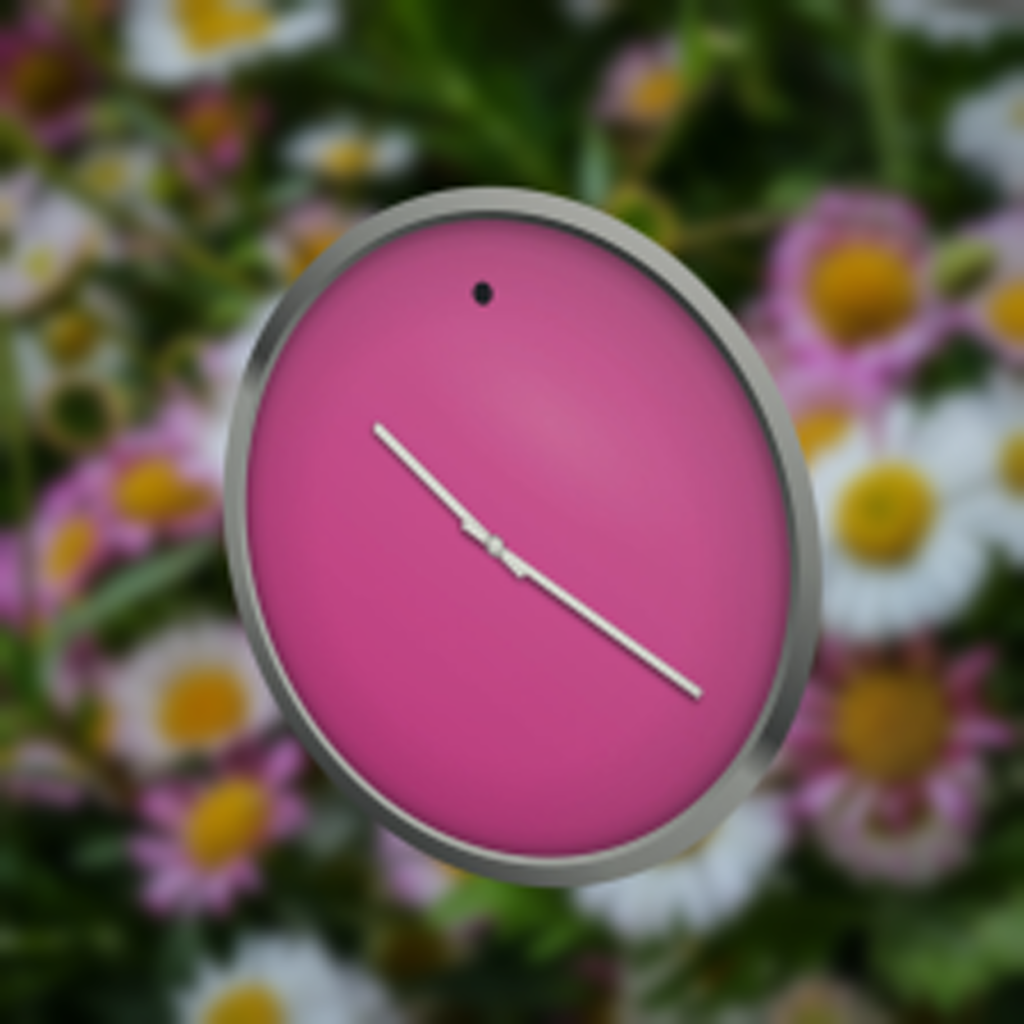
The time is 10:20
